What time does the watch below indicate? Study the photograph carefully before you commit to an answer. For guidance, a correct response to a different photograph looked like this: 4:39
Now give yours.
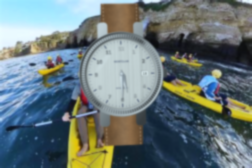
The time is 5:30
